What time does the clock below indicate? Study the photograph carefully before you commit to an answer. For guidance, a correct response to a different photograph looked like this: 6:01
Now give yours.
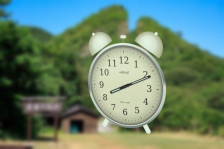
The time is 8:11
